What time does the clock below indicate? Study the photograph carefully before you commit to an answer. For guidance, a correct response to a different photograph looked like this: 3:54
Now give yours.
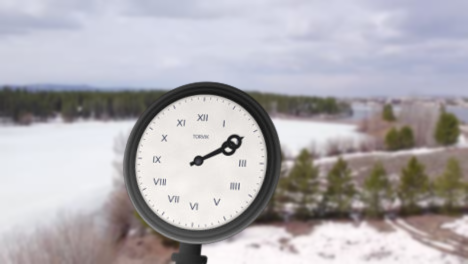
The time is 2:10
